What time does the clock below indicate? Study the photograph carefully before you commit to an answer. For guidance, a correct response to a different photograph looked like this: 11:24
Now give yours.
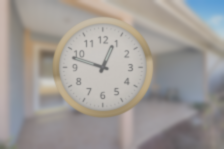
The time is 12:48
